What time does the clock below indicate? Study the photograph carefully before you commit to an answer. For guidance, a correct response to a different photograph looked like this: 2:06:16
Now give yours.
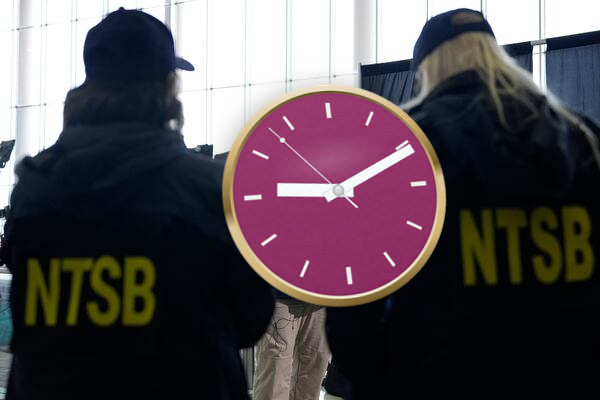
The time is 9:10:53
